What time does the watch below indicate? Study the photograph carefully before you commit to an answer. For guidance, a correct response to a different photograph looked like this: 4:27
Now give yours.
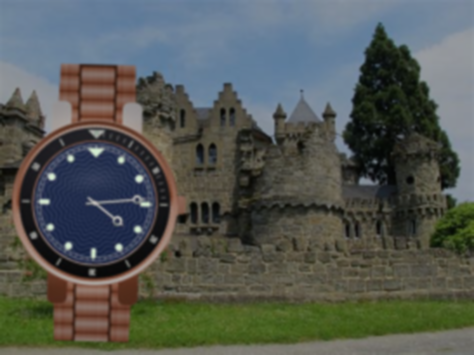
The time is 4:14
